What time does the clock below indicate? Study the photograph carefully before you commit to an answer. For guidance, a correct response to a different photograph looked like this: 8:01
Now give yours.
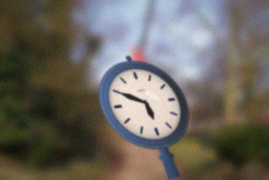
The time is 5:50
